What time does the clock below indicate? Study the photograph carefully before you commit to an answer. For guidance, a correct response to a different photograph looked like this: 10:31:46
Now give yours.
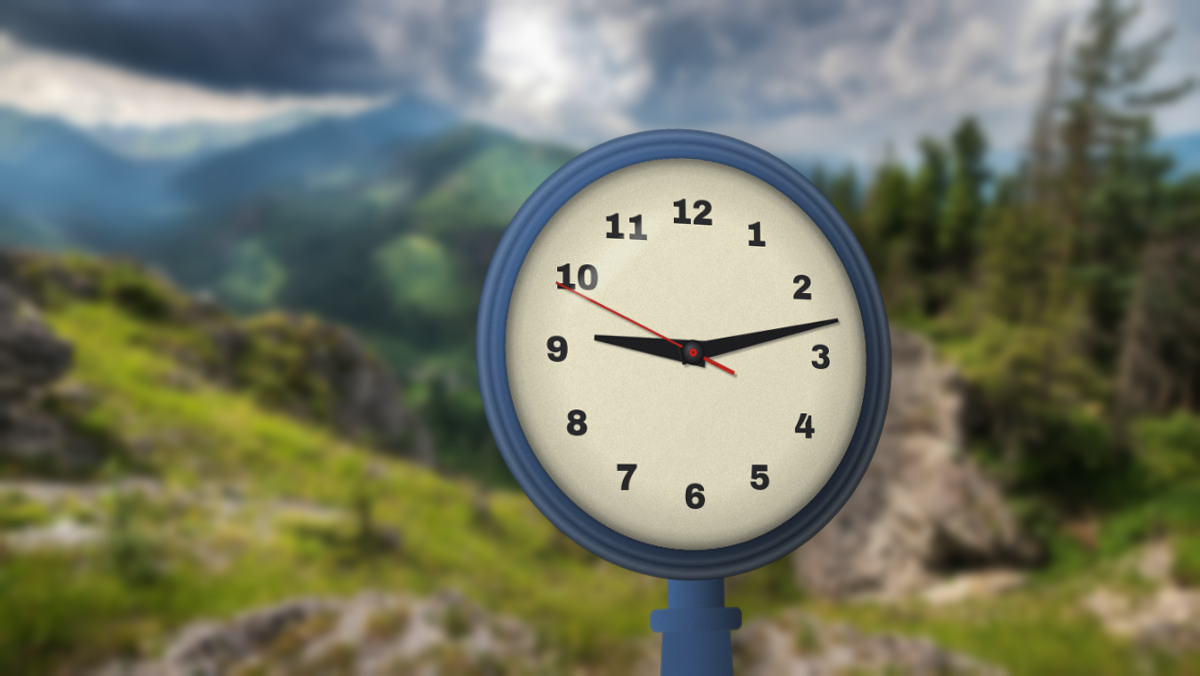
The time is 9:12:49
